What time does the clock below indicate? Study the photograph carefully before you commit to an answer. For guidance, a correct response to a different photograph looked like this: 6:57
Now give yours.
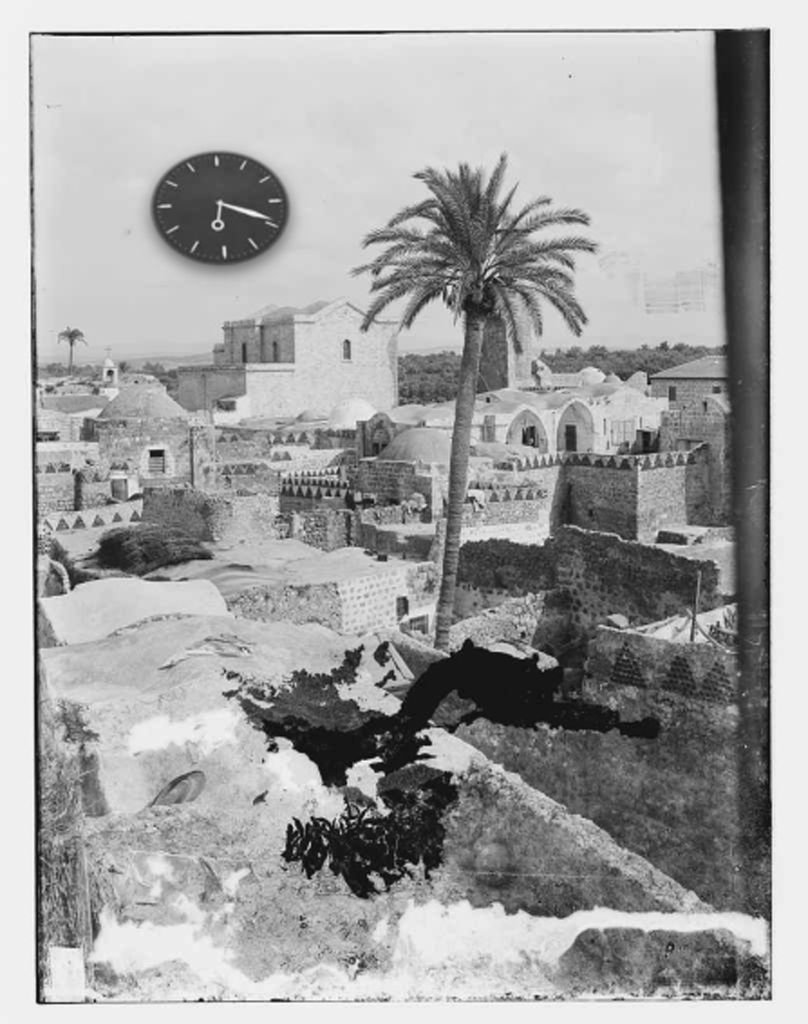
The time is 6:19
